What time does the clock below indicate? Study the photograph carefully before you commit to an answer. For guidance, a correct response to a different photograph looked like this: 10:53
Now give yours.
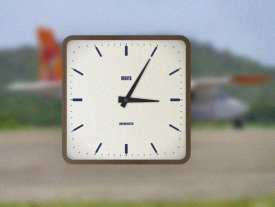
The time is 3:05
